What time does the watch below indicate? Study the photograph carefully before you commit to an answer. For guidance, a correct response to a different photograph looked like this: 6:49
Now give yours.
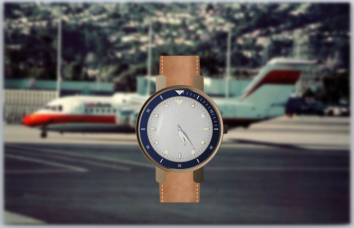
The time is 5:24
